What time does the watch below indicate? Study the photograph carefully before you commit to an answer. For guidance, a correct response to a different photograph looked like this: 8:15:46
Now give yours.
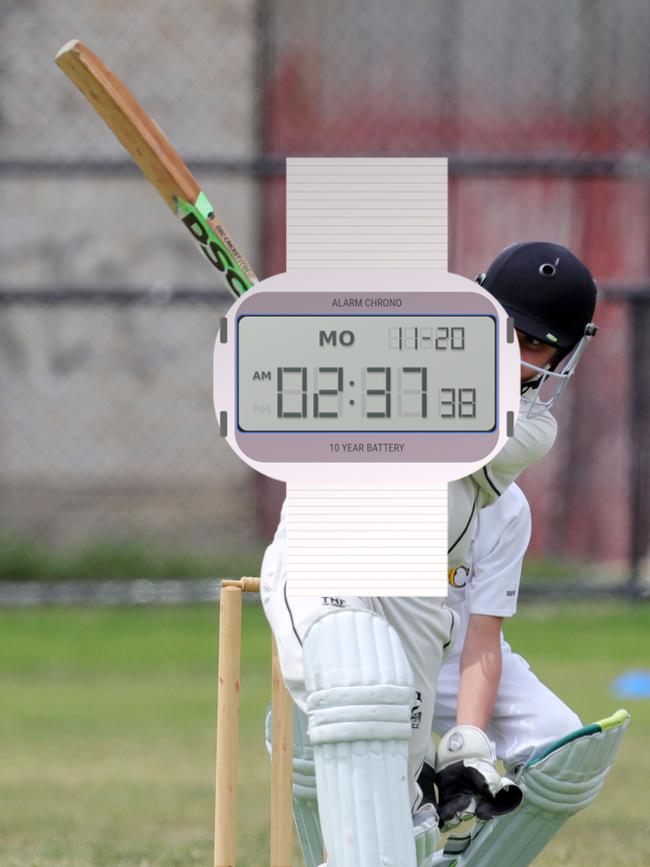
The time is 2:37:38
